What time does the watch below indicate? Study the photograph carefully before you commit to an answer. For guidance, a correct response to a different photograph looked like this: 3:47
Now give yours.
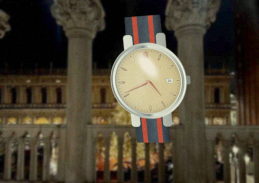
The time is 4:41
